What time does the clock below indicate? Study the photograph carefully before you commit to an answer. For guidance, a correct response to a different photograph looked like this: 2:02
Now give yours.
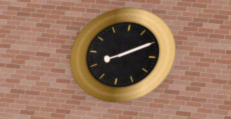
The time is 8:10
